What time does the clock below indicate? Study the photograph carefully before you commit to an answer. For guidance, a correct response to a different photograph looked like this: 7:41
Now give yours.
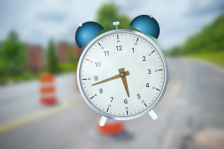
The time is 5:43
